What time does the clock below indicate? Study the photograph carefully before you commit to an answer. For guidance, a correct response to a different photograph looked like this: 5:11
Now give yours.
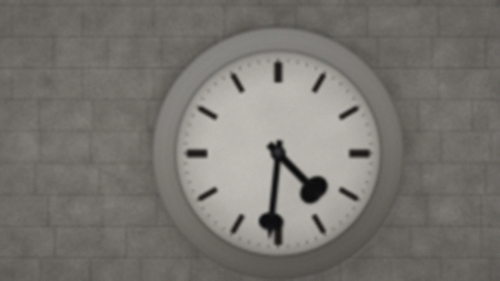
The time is 4:31
